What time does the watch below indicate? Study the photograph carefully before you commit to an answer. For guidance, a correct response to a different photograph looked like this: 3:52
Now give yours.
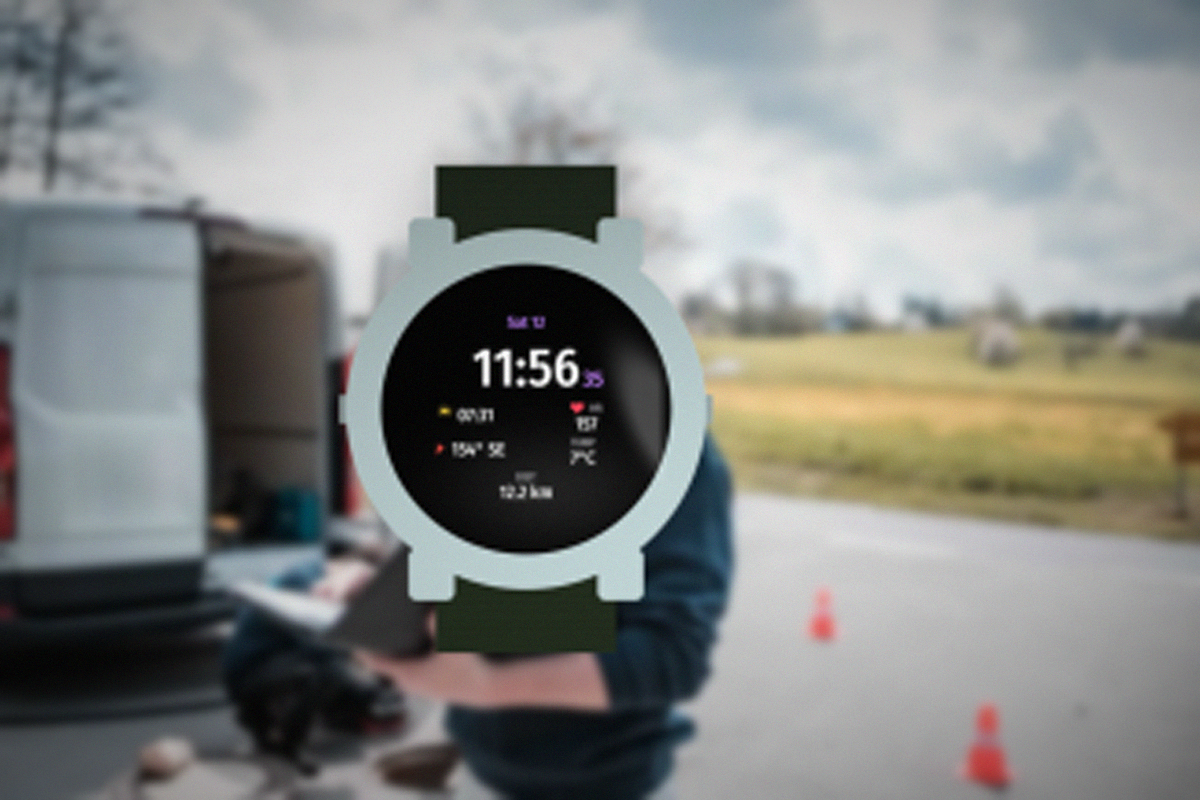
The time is 11:56
